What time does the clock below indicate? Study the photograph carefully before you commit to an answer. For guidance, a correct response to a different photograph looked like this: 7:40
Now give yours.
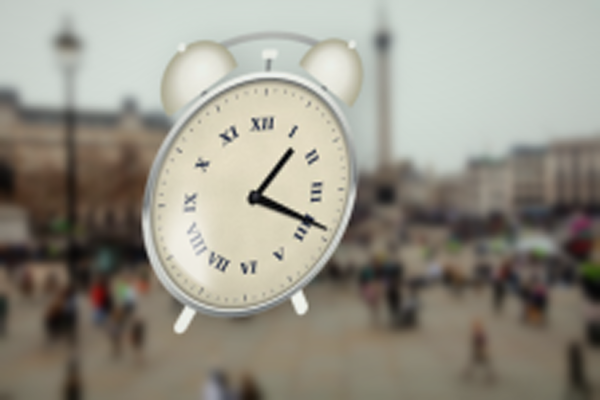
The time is 1:19
